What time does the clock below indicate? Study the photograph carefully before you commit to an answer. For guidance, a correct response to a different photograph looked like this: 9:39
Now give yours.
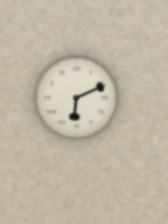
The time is 6:11
